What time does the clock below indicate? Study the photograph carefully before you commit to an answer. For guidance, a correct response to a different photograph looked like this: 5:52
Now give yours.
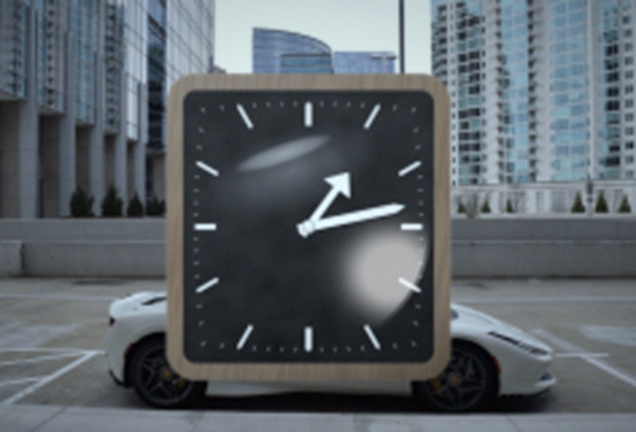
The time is 1:13
